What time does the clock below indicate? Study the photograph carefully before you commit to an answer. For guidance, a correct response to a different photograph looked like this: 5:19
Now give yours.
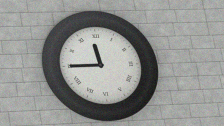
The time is 11:45
